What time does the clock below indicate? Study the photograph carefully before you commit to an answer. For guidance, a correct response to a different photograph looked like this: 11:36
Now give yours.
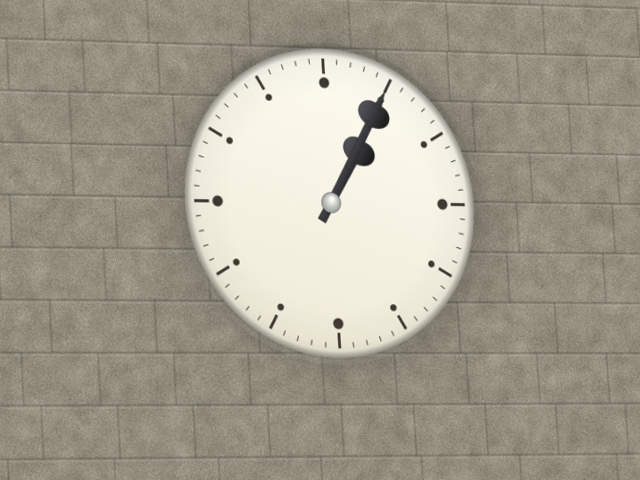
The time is 1:05
